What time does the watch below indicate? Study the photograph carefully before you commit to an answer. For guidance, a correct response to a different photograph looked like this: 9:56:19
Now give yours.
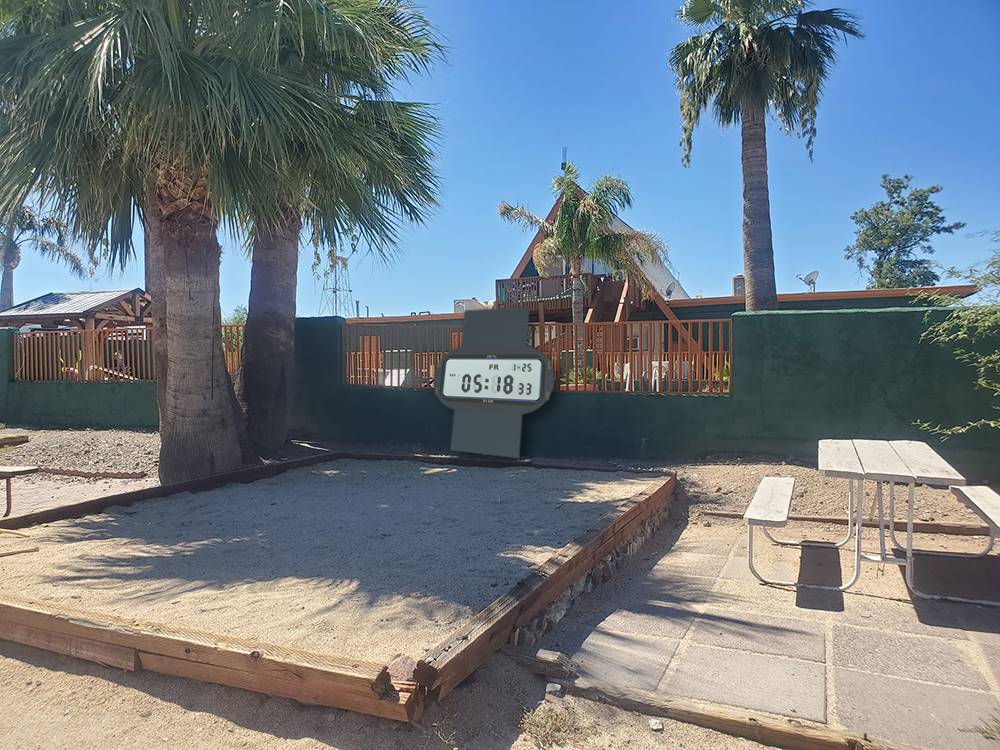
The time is 5:18:33
